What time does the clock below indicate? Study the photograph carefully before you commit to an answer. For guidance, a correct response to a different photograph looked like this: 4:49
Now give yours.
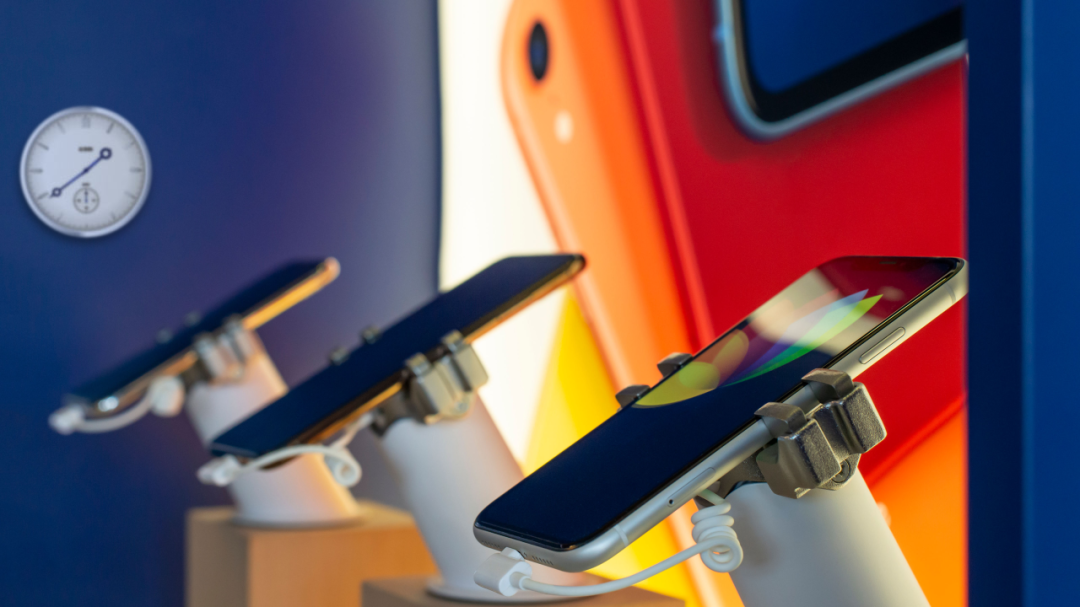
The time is 1:39
